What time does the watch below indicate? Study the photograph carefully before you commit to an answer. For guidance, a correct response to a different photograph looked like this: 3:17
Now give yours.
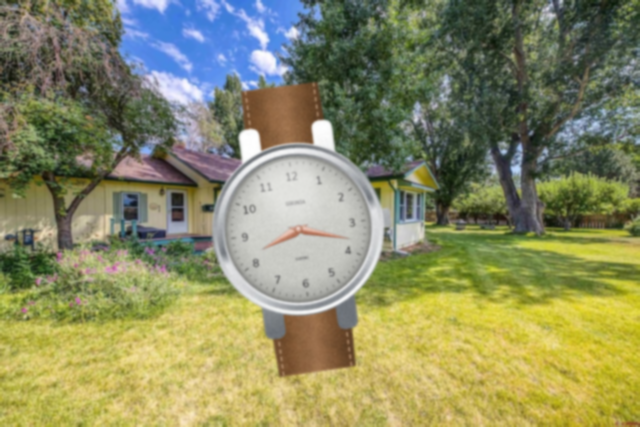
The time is 8:18
